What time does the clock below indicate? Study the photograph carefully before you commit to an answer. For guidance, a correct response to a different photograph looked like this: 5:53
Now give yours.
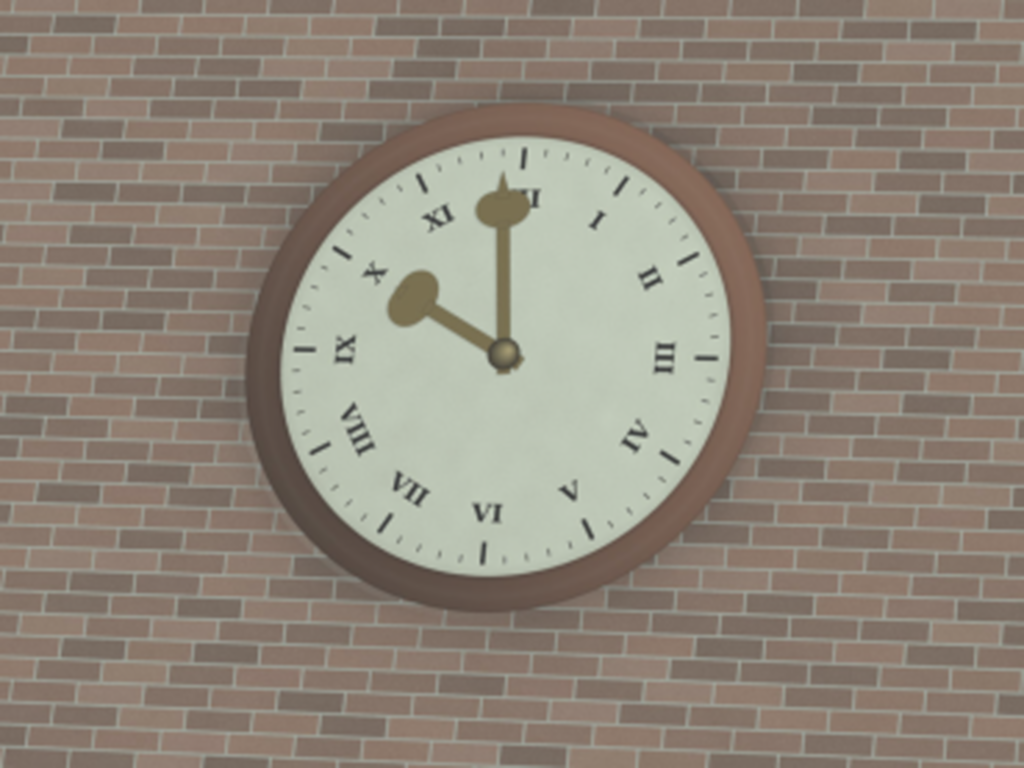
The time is 9:59
